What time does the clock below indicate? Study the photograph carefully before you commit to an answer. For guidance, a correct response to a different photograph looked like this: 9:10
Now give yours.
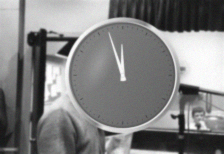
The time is 11:57
